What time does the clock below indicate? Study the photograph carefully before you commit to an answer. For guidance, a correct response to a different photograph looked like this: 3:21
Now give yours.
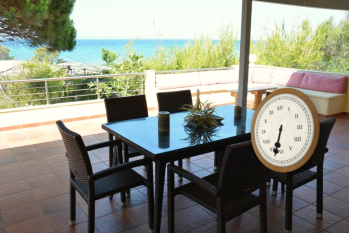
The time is 6:33
